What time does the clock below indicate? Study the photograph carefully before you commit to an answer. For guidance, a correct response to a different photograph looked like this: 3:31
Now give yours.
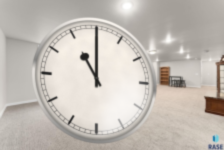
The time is 11:00
